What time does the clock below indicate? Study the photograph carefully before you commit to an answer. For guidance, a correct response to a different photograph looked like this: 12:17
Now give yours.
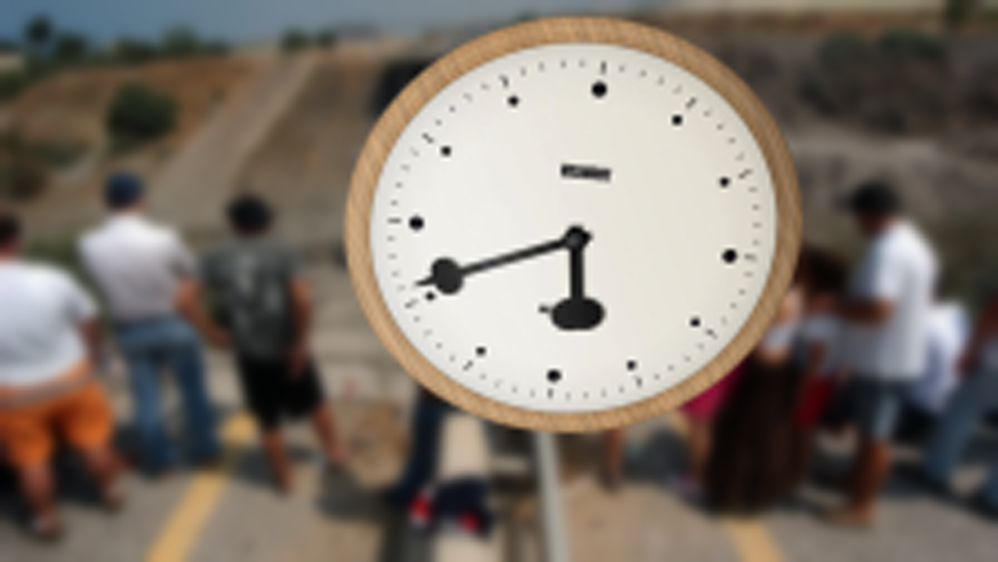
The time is 5:41
